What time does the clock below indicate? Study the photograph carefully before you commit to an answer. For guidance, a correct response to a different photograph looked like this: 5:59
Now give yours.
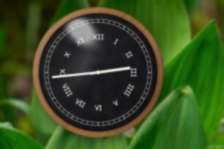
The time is 2:44
